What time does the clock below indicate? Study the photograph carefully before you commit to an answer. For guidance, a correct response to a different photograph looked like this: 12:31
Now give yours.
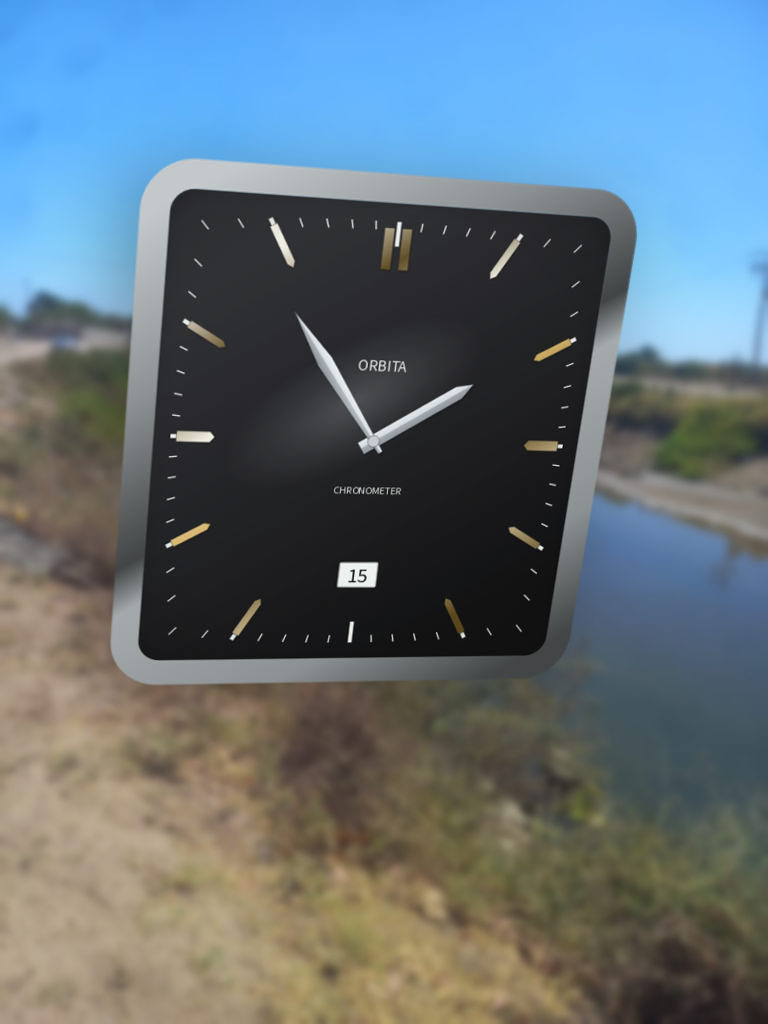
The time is 1:54
